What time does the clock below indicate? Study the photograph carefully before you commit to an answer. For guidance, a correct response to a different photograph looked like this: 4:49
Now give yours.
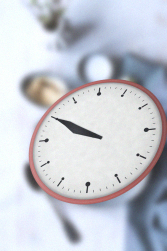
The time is 9:50
